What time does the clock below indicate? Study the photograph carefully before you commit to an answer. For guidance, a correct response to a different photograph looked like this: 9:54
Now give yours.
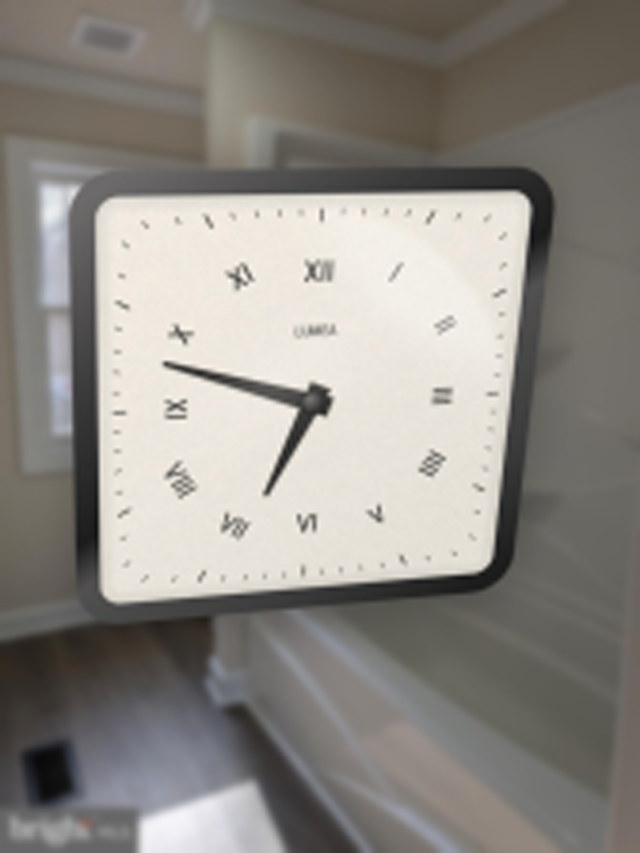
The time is 6:48
